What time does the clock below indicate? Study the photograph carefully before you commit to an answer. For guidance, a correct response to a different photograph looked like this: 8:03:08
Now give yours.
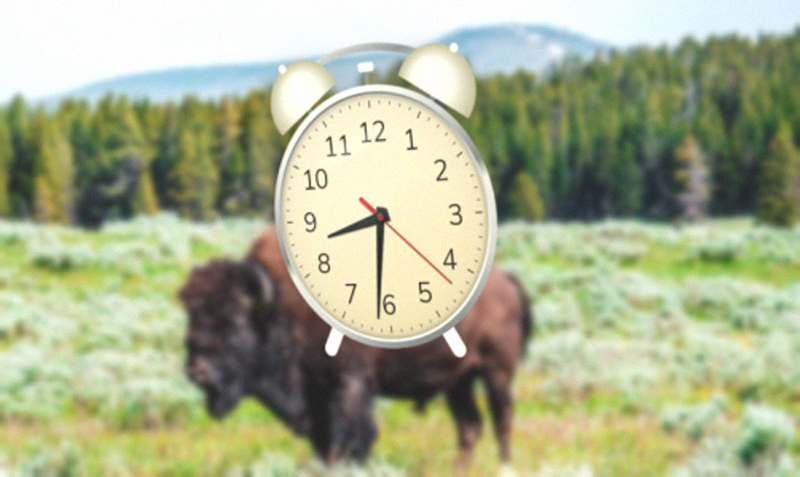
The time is 8:31:22
